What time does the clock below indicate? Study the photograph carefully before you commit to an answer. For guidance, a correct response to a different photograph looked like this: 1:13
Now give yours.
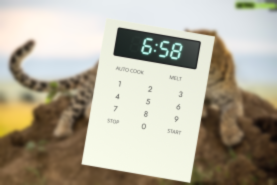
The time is 6:58
